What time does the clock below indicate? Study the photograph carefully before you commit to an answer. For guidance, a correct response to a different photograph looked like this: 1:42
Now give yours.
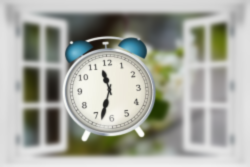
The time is 11:33
